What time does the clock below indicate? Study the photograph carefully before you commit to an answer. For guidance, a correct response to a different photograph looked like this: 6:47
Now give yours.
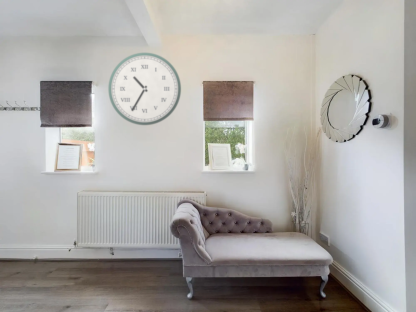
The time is 10:35
